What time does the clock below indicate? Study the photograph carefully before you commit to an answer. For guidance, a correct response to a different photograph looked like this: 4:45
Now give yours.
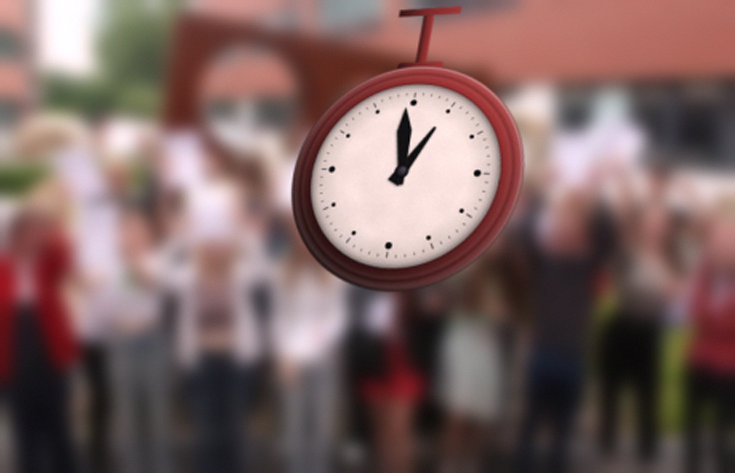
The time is 12:59
